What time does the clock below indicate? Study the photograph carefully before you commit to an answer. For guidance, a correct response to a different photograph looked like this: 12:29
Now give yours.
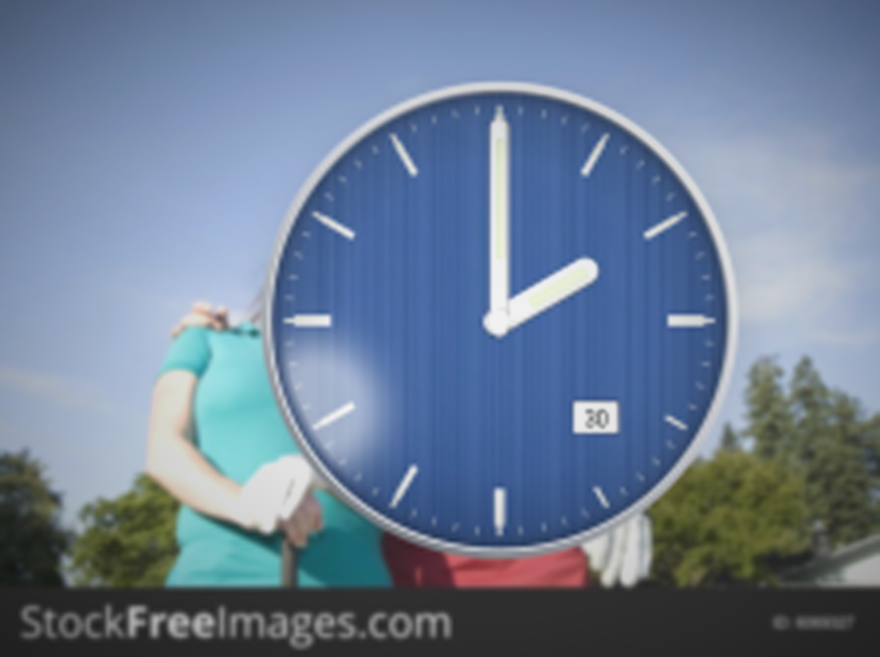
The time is 2:00
